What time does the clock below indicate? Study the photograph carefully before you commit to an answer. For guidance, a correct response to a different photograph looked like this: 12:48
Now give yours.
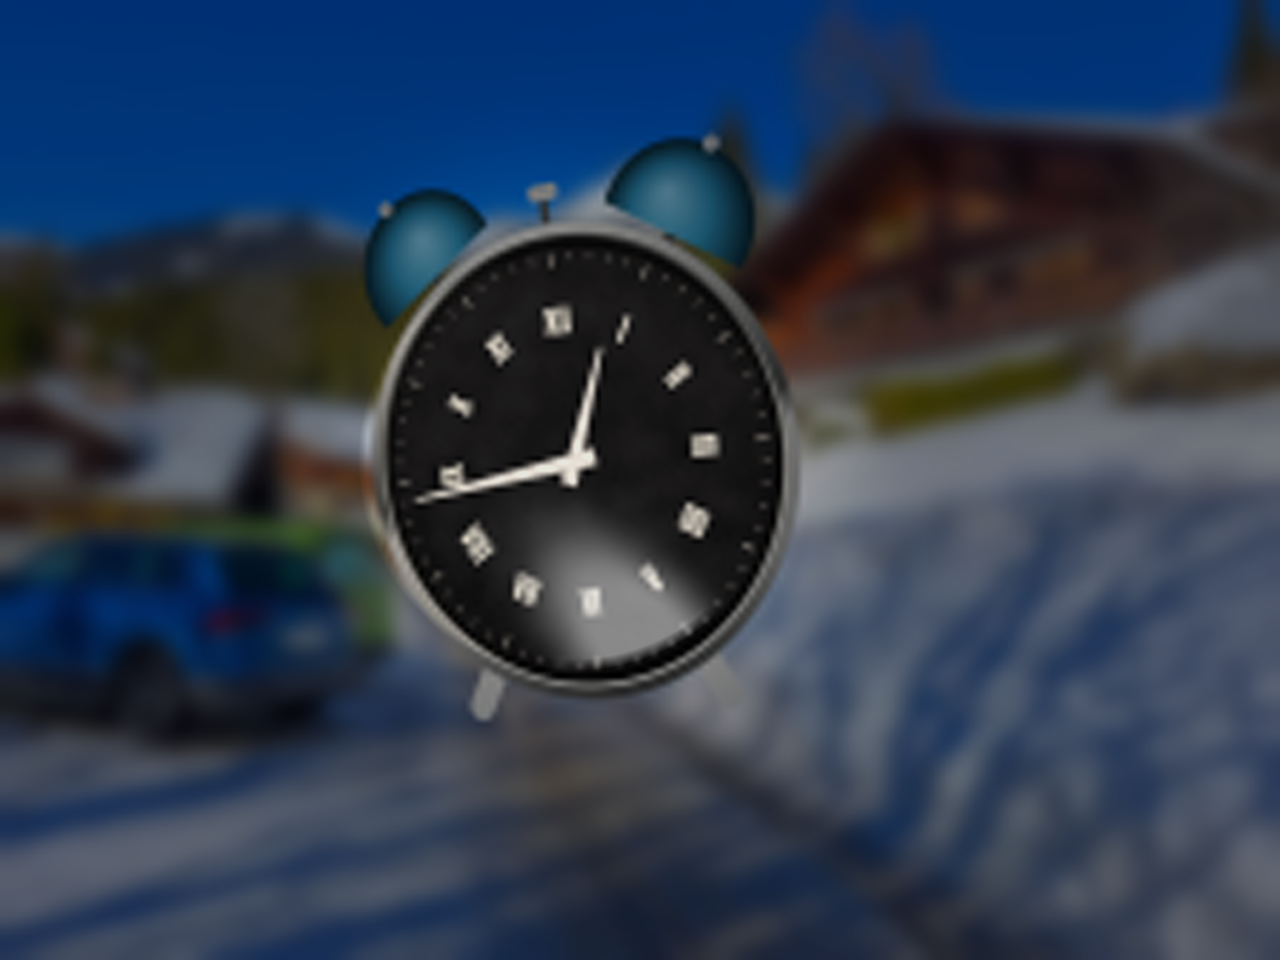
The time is 12:44
